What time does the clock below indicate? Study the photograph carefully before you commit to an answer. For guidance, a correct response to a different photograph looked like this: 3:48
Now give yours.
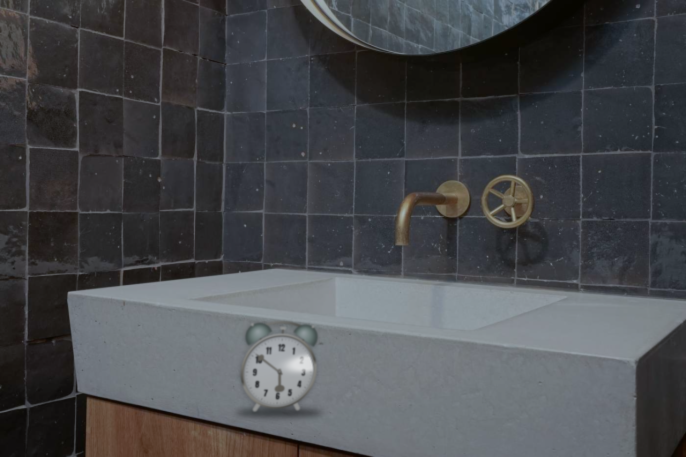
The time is 5:51
